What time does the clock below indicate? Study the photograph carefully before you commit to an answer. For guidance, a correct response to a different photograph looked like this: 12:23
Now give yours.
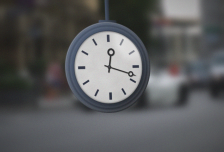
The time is 12:18
